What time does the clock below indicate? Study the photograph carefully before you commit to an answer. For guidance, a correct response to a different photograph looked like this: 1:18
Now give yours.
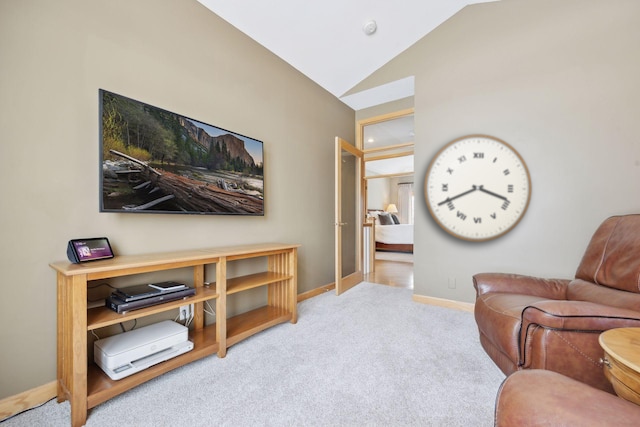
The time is 3:41
